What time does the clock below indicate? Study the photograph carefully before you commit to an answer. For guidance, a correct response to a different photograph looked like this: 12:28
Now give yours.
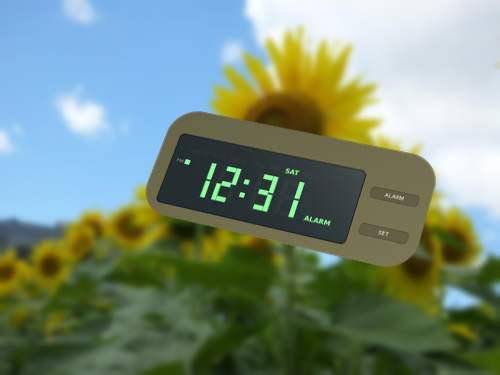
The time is 12:31
